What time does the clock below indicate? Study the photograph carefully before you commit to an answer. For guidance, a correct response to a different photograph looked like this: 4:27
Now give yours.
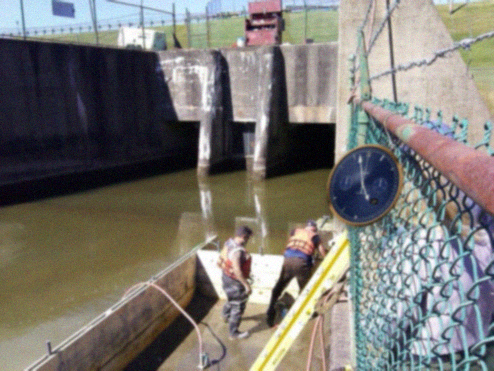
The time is 4:57
